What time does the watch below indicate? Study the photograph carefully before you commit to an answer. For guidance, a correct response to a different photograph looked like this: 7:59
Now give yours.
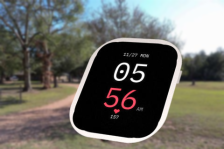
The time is 5:56
